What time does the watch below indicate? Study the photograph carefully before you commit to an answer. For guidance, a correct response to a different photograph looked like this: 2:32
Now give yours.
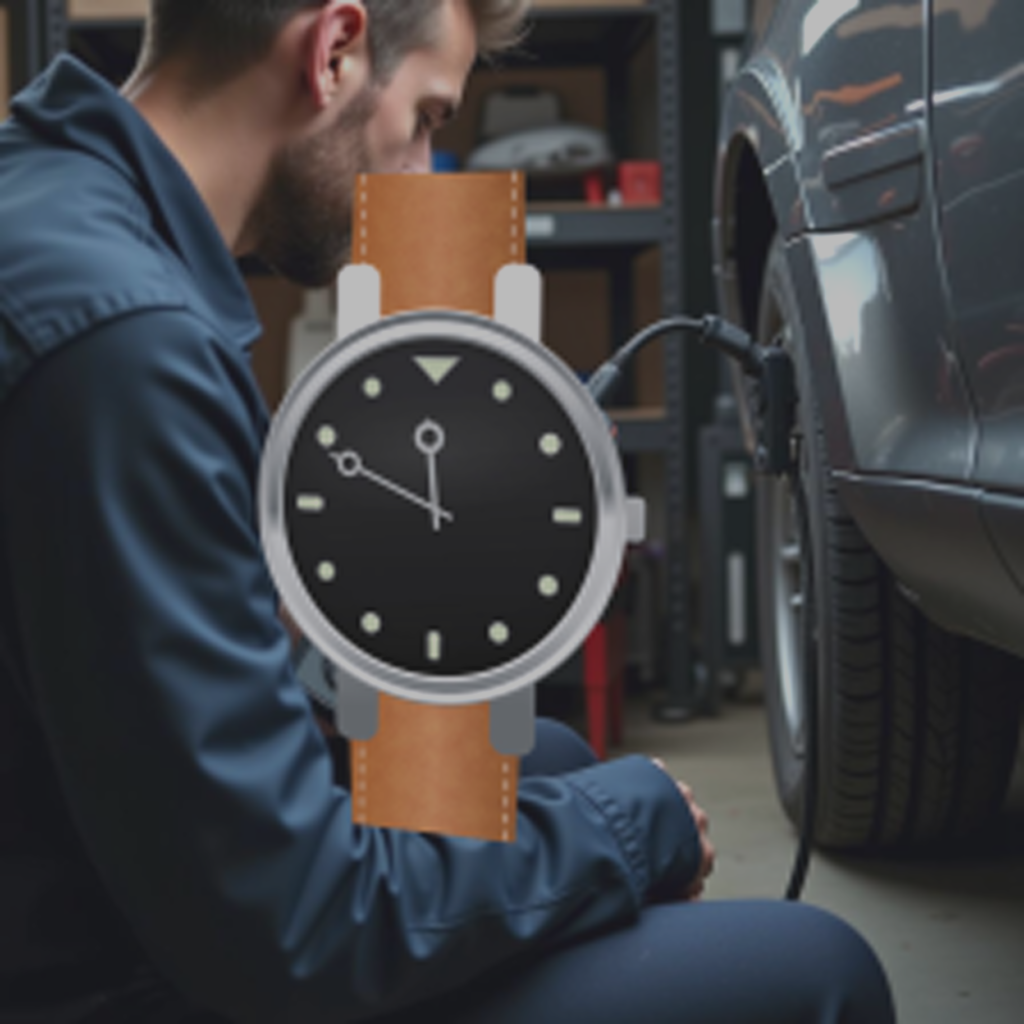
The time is 11:49
